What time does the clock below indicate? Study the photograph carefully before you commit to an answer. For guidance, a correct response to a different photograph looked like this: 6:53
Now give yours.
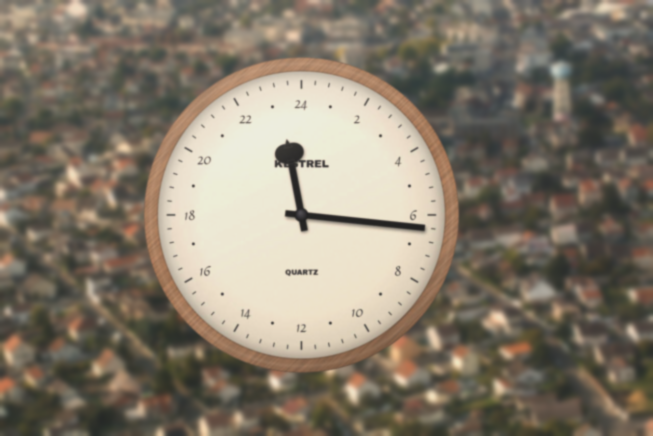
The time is 23:16
